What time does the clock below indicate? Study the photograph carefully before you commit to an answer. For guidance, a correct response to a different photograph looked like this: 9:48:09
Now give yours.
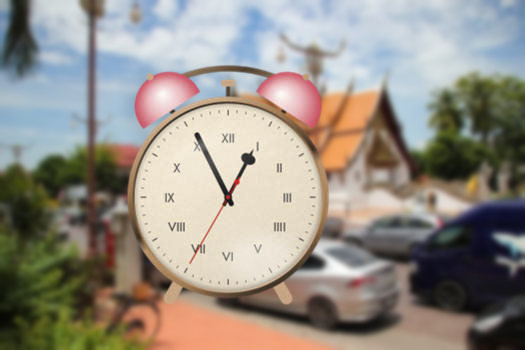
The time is 12:55:35
